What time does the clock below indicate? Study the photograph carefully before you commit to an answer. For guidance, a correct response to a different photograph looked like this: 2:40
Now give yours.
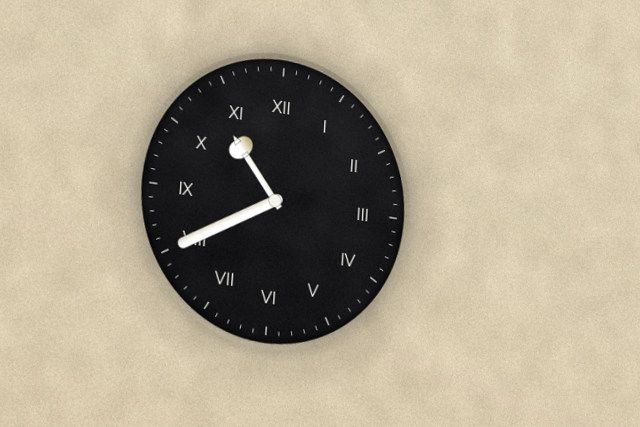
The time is 10:40
